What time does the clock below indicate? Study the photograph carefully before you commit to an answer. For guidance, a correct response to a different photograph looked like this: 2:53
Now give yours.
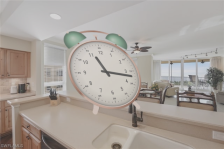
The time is 11:17
